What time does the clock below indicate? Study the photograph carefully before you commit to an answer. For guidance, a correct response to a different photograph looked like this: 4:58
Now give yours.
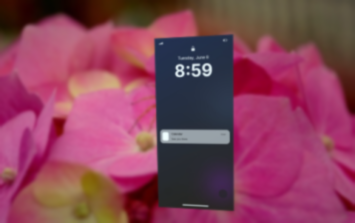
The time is 8:59
